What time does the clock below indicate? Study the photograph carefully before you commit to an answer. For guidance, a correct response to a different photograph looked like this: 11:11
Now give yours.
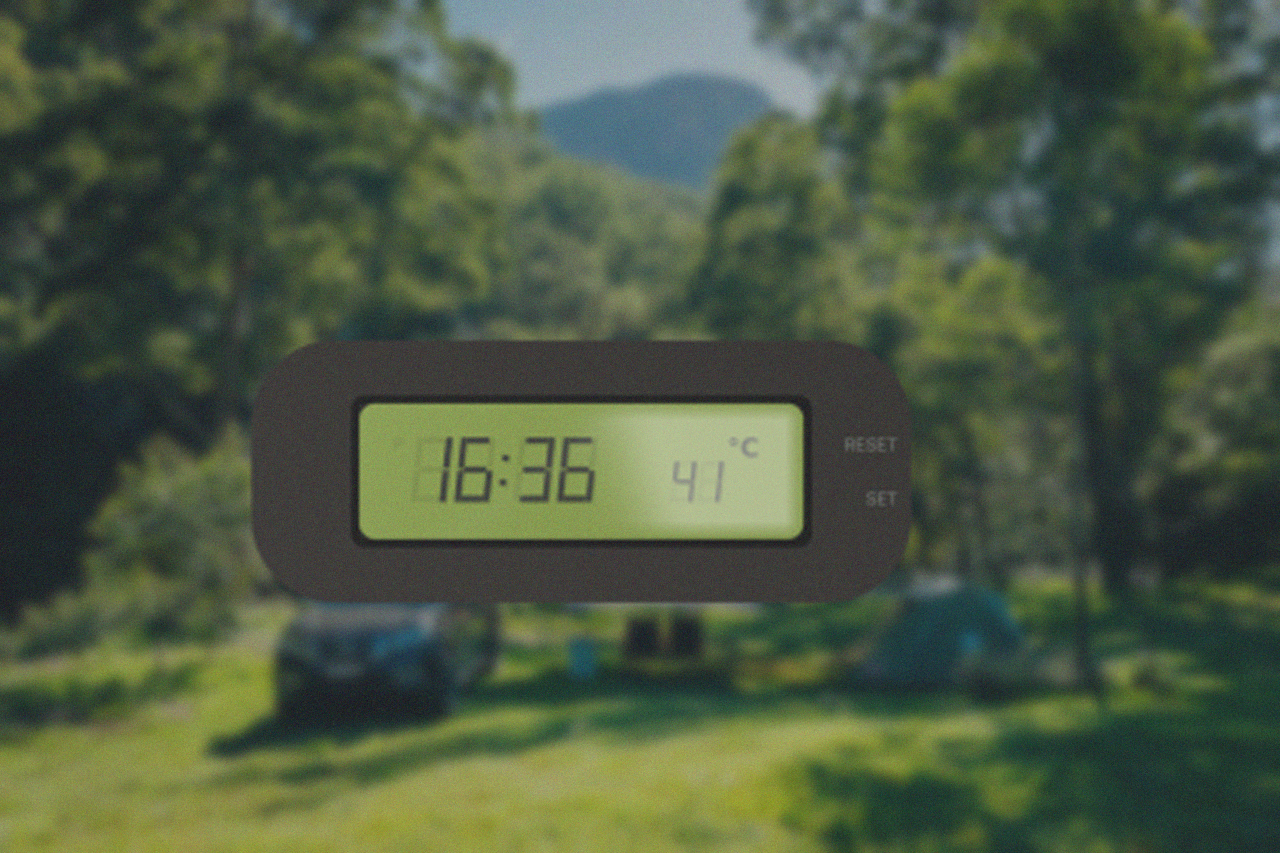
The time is 16:36
